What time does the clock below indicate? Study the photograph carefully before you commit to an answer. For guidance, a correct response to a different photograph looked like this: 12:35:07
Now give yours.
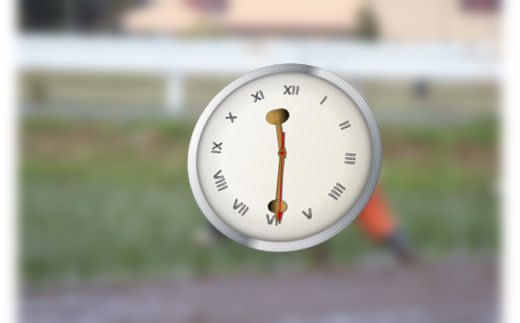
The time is 11:29:29
